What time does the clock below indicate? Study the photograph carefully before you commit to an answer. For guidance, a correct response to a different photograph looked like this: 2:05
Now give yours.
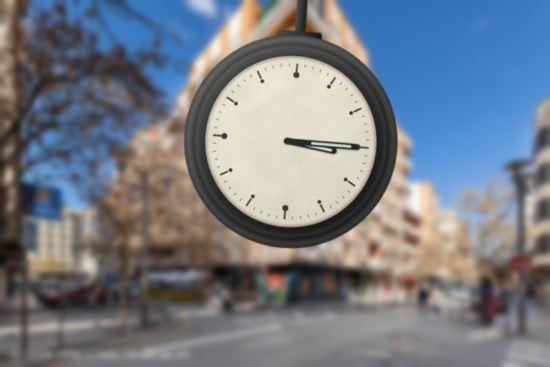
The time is 3:15
